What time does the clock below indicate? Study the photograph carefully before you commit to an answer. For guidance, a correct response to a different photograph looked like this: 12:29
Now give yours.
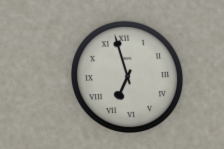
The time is 6:58
